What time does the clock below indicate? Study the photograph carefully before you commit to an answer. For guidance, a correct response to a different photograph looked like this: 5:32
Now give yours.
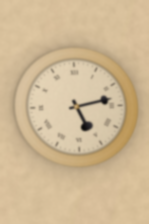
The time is 5:13
